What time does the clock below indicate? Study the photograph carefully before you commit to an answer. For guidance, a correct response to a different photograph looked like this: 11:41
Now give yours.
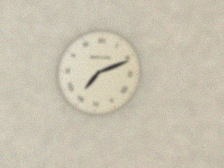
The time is 7:11
